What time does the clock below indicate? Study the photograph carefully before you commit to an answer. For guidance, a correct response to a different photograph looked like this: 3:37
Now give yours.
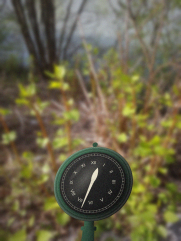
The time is 12:33
